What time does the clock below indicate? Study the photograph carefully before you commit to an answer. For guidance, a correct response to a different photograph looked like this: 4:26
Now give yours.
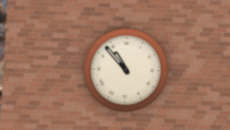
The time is 10:53
